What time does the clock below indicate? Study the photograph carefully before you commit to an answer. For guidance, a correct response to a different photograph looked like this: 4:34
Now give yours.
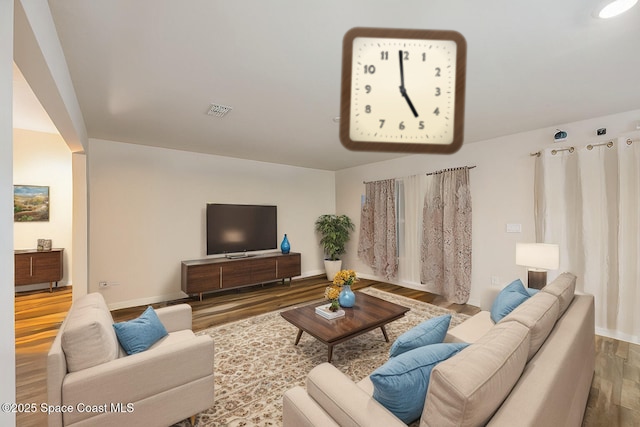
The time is 4:59
